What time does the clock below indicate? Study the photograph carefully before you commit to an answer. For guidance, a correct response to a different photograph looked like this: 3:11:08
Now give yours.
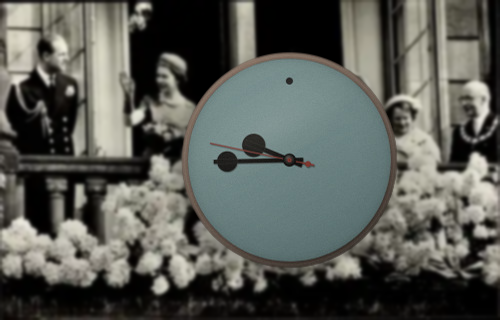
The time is 9:44:47
